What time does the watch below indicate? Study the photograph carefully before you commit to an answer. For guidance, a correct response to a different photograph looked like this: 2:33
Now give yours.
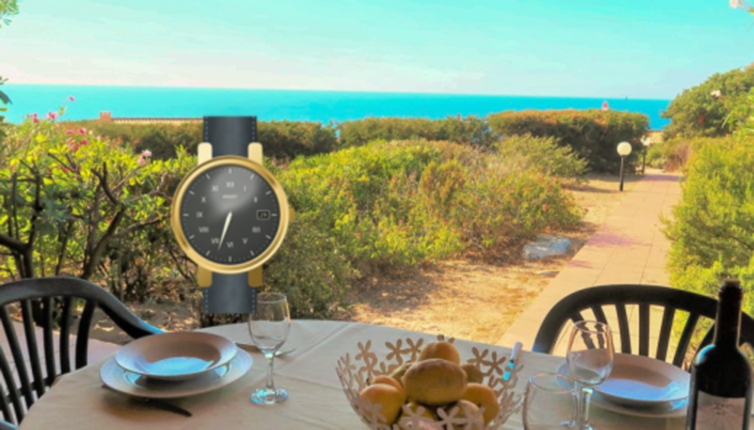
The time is 6:33
